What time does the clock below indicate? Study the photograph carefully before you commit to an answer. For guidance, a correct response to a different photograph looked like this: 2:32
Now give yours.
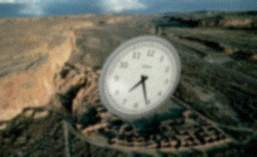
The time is 7:26
